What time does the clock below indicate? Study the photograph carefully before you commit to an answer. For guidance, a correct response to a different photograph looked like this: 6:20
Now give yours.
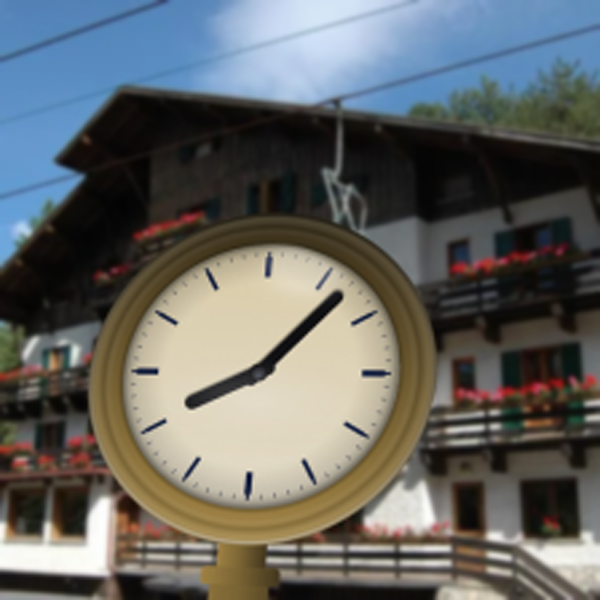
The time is 8:07
